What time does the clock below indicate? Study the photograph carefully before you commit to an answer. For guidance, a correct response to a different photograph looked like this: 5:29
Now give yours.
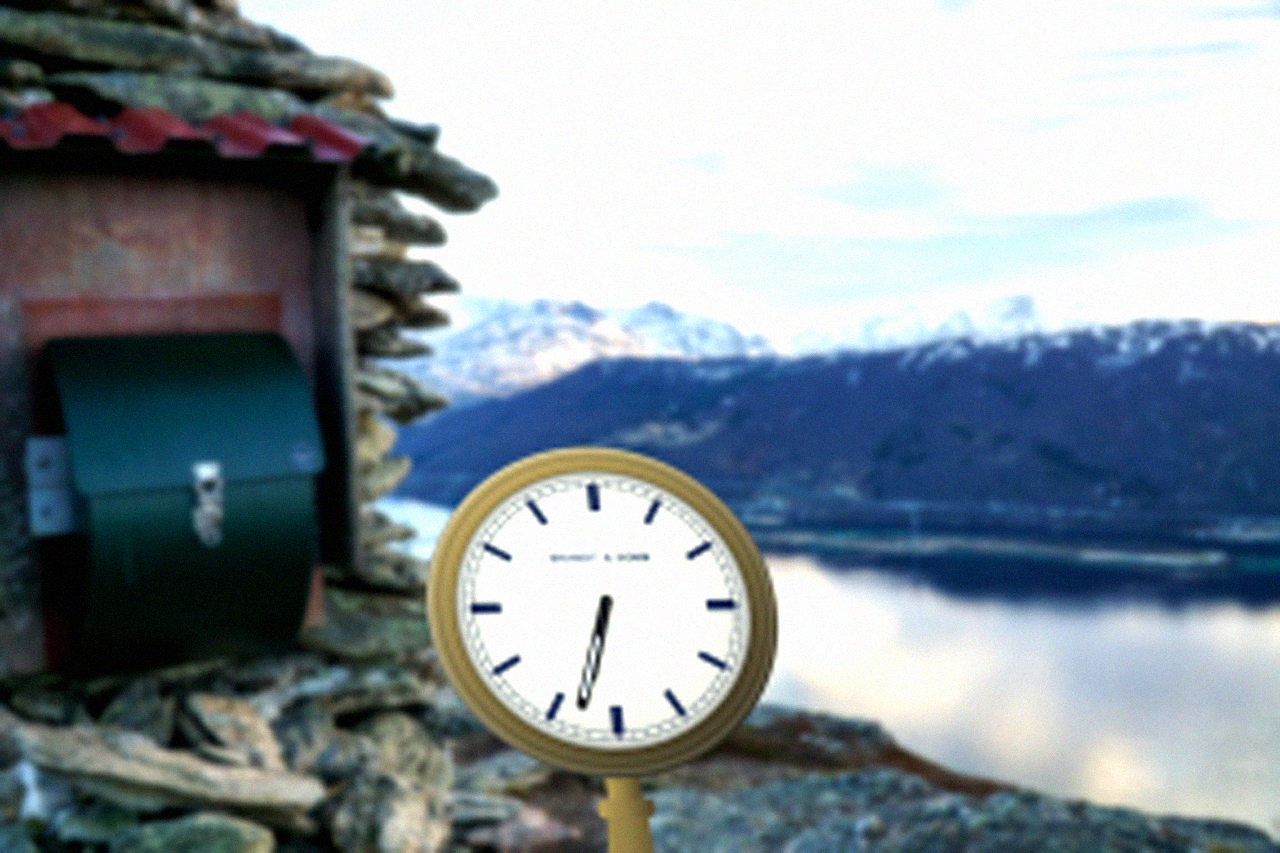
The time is 6:33
